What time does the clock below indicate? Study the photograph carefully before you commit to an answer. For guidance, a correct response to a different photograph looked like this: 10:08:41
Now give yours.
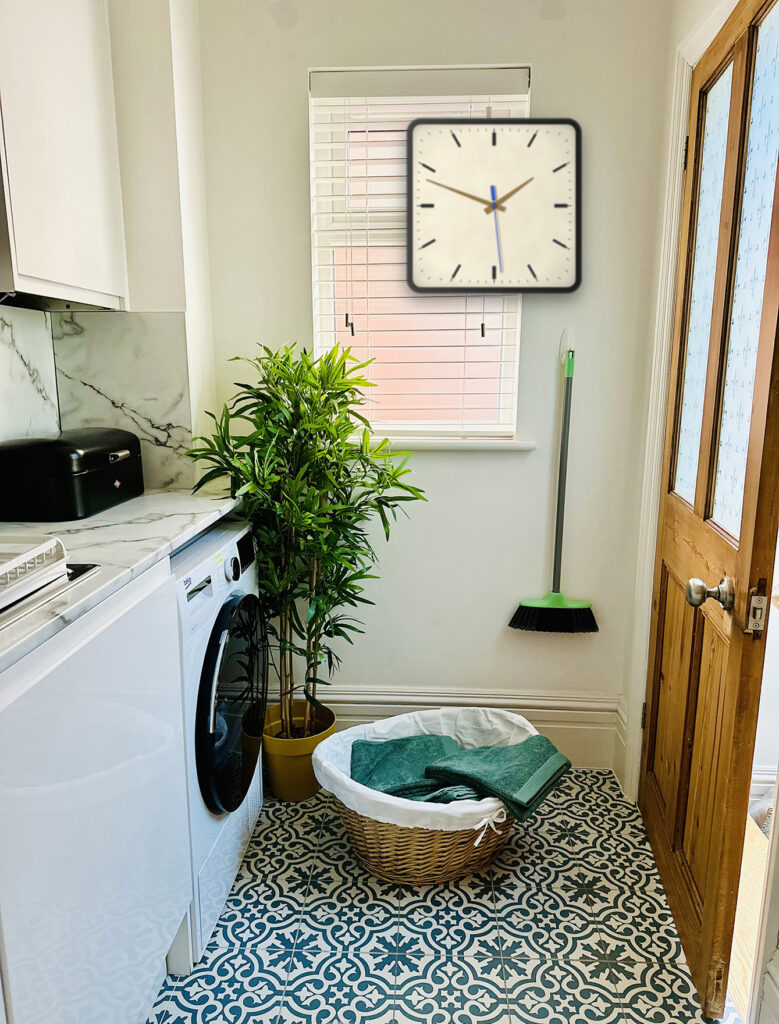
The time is 1:48:29
